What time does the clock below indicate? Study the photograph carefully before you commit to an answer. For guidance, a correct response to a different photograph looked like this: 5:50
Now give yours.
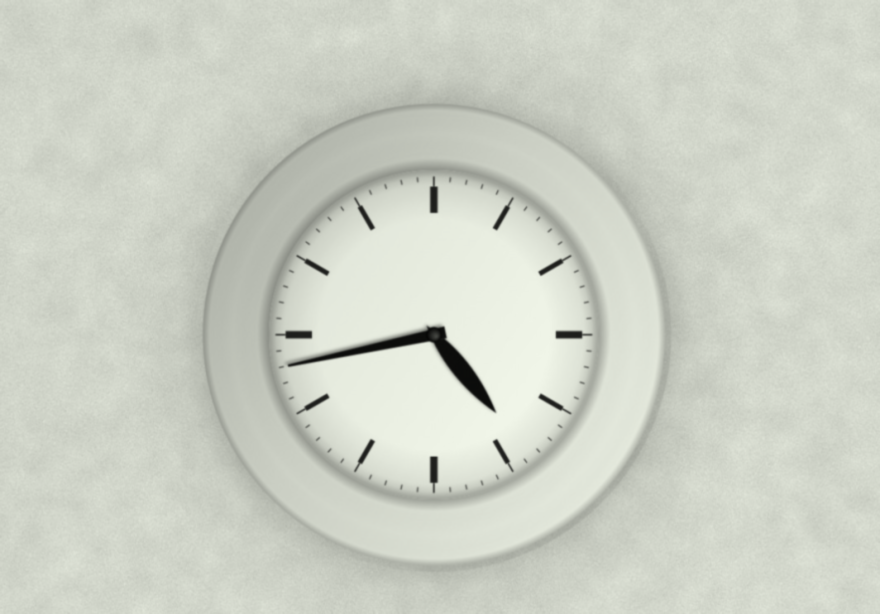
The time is 4:43
